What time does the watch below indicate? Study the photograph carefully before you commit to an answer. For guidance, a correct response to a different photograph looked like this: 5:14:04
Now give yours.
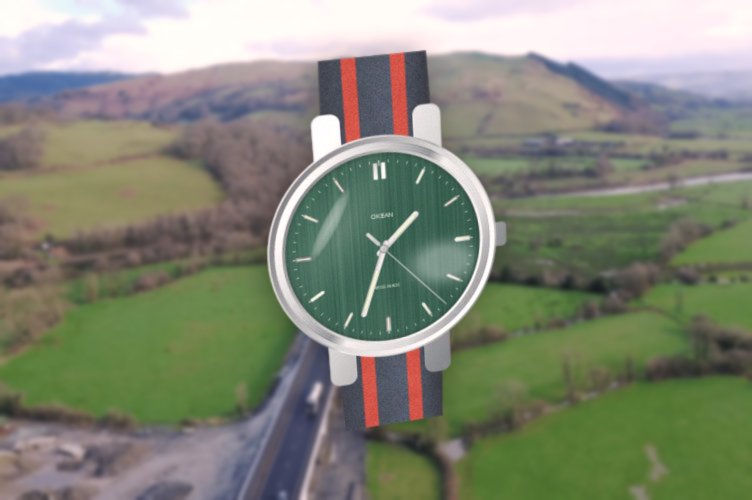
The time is 1:33:23
